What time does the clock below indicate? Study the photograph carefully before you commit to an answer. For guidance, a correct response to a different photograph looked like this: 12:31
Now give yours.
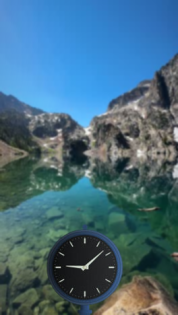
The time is 9:08
